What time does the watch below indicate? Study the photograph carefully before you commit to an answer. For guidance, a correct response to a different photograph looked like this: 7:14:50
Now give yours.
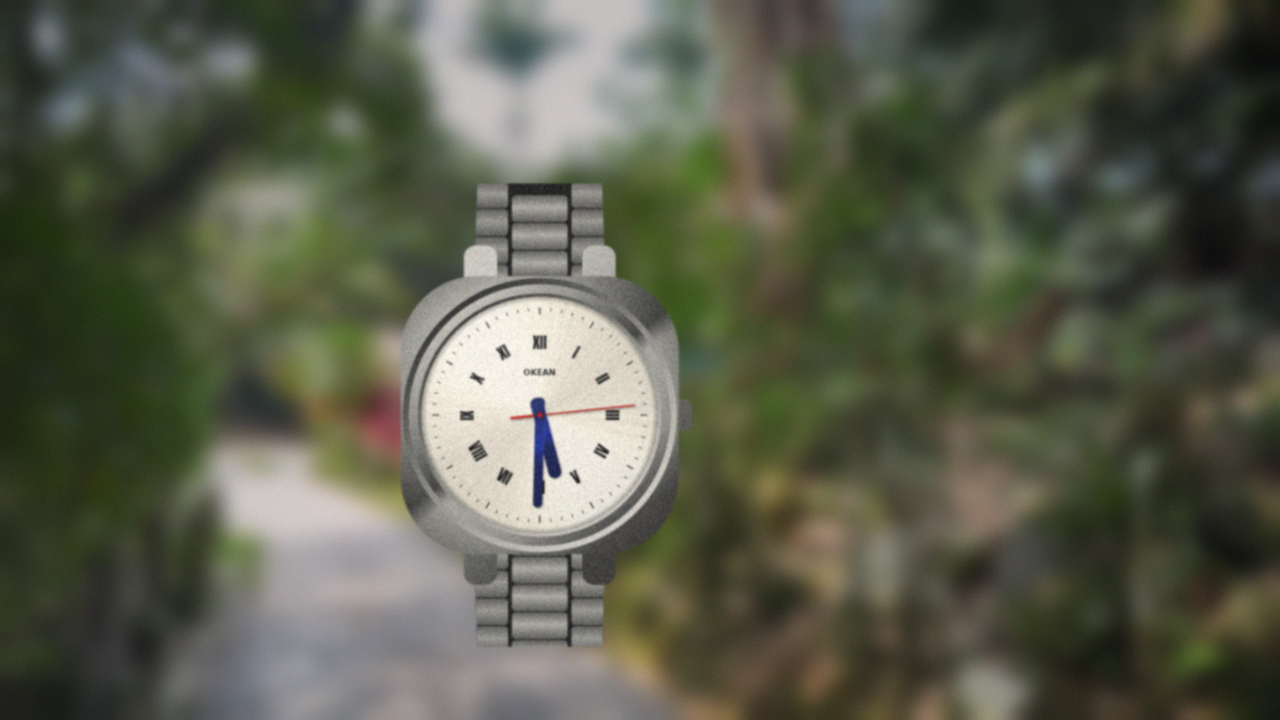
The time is 5:30:14
